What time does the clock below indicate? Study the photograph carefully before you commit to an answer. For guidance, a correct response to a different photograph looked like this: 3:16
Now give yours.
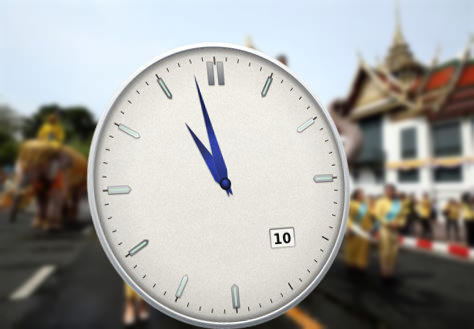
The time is 10:58
